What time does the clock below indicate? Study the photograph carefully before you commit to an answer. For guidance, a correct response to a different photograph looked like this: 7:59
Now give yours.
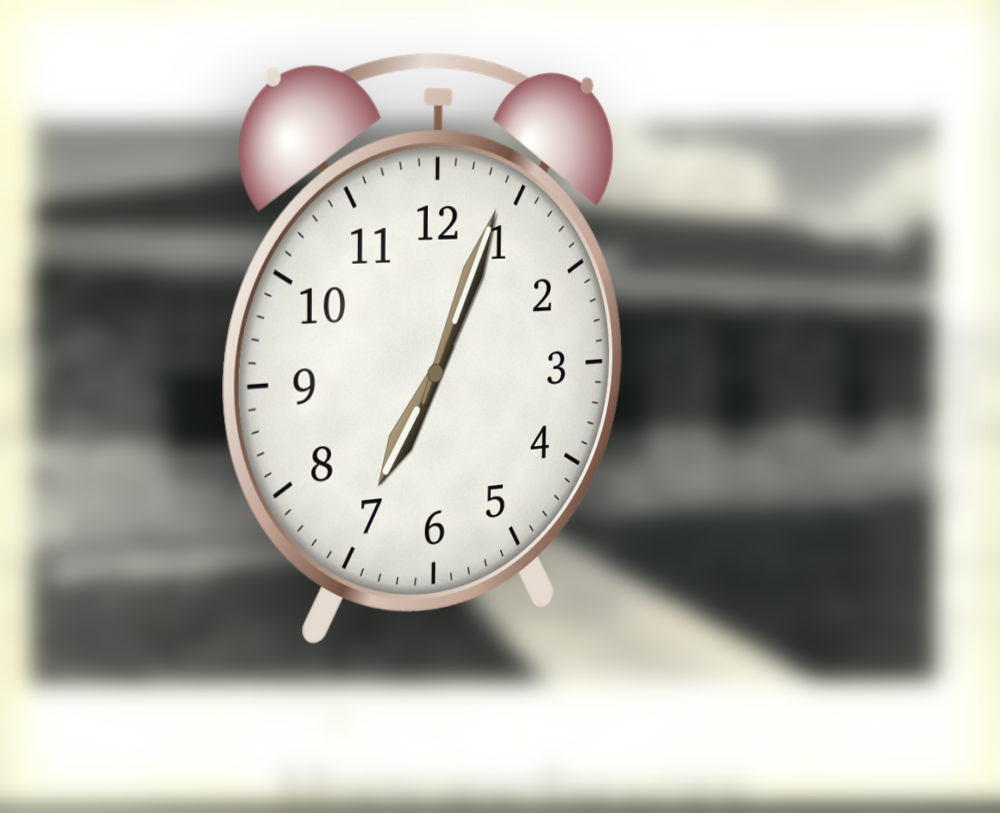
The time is 7:04
